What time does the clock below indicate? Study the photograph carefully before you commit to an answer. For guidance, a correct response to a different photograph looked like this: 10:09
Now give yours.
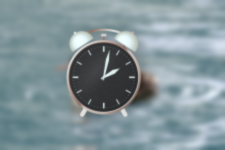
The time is 2:02
